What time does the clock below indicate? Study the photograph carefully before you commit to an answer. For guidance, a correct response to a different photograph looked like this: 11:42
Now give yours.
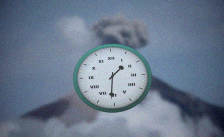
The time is 1:31
